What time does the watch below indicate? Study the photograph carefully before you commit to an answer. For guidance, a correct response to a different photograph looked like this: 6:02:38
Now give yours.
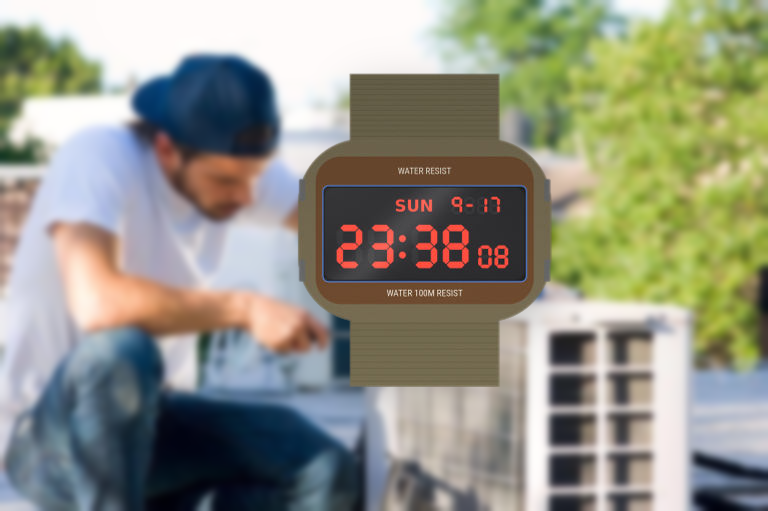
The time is 23:38:08
